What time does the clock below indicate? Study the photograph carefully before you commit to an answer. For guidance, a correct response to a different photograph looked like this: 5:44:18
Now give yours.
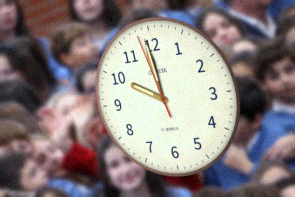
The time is 9:58:58
